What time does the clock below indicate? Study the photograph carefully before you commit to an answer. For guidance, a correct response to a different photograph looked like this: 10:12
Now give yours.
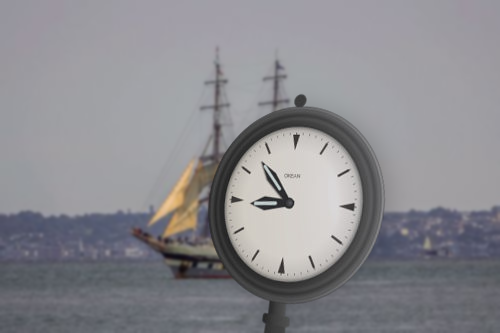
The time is 8:53
